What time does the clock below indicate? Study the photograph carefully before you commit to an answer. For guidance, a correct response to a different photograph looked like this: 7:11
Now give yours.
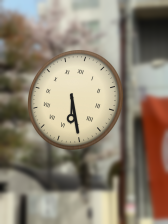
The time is 5:25
